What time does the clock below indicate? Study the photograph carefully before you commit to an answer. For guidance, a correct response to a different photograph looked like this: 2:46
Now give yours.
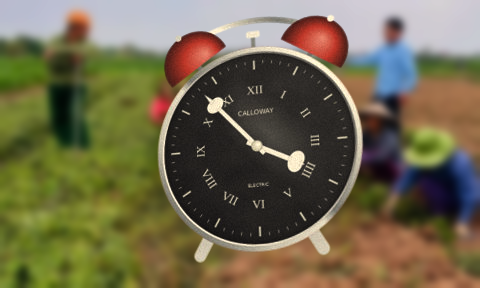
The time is 3:53
